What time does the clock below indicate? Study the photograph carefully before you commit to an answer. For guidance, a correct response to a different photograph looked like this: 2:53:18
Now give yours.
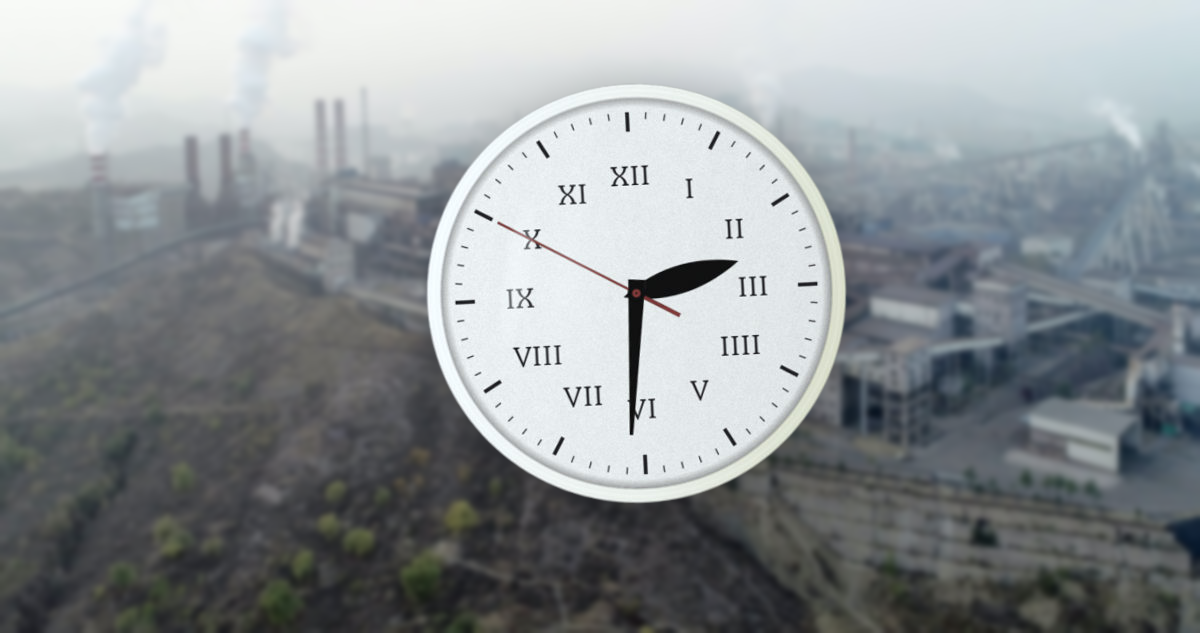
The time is 2:30:50
